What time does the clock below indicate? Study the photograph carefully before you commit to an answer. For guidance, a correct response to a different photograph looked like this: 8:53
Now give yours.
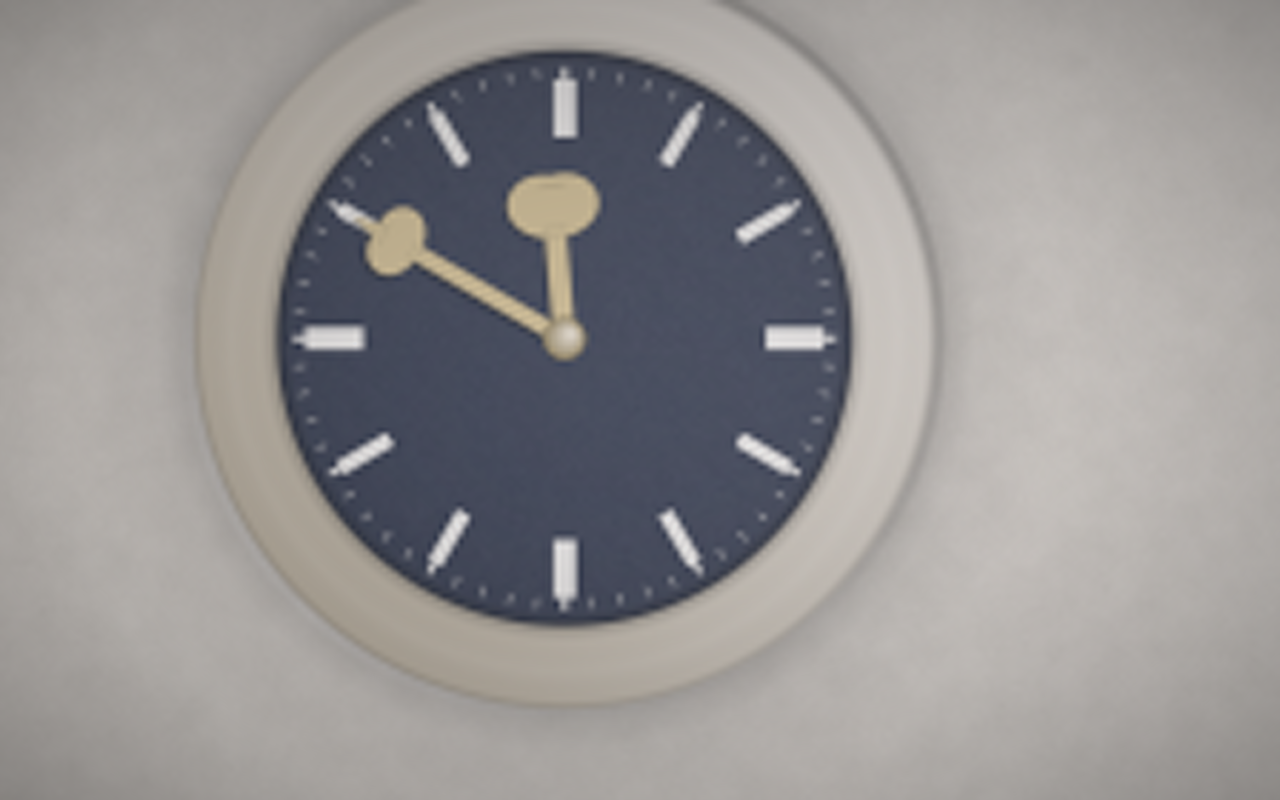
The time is 11:50
